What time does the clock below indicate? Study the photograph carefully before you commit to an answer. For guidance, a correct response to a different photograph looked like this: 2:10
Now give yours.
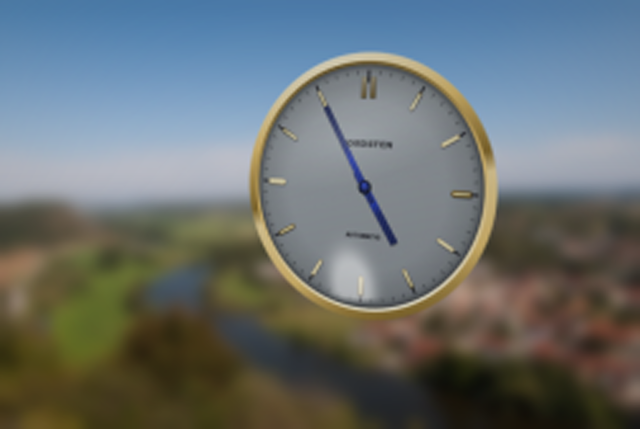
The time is 4:55
